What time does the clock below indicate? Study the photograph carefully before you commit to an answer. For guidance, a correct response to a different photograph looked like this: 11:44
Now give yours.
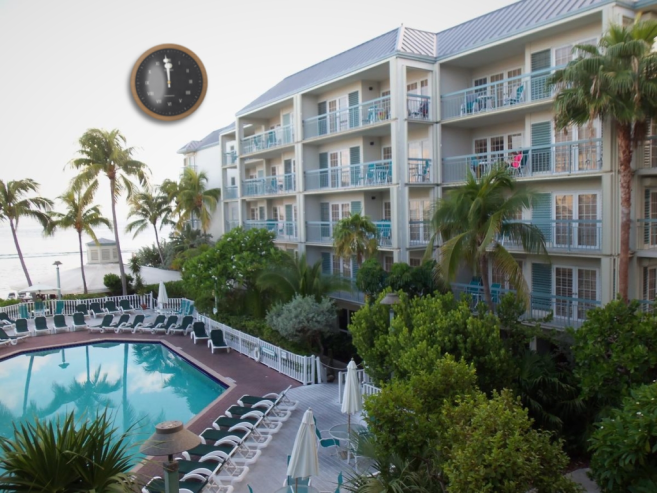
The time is 11:59
